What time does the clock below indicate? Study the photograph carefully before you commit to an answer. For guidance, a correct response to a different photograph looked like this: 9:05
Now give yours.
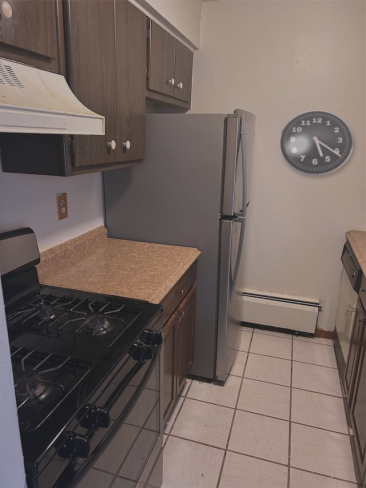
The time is 5:21
